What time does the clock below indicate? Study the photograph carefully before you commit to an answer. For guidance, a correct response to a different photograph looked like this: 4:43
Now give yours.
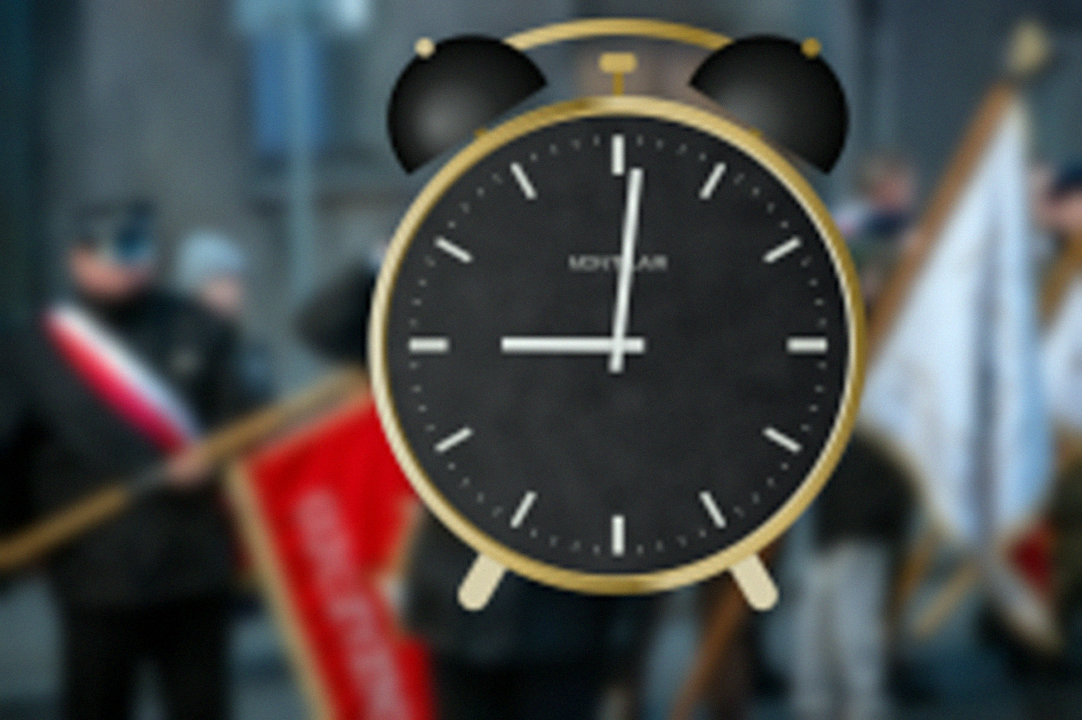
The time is 9:01
